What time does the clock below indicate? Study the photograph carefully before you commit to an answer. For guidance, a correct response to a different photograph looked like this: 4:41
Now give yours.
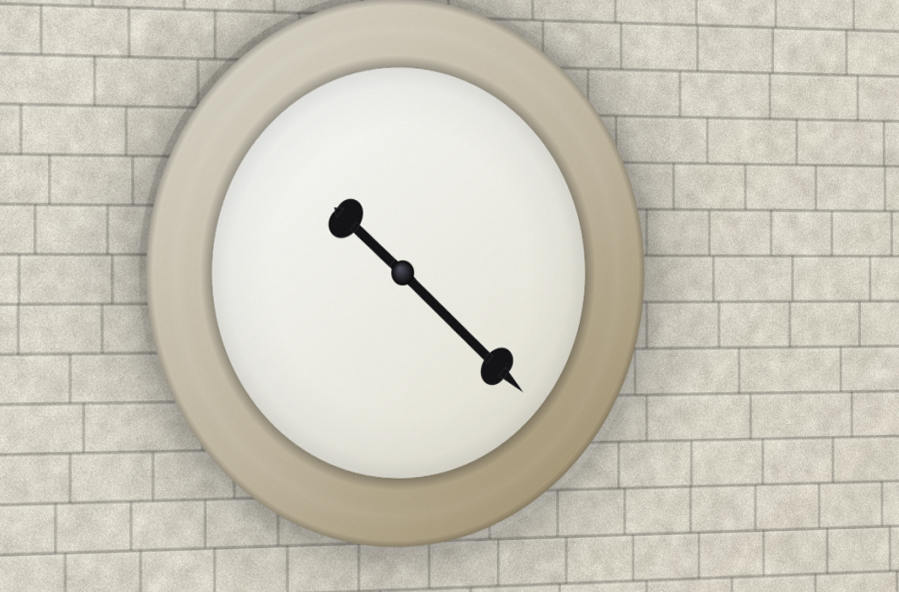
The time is 10:22
